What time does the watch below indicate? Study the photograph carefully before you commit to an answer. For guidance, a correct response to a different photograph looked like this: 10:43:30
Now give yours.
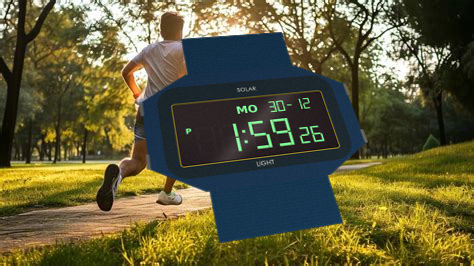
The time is 1:59:26
